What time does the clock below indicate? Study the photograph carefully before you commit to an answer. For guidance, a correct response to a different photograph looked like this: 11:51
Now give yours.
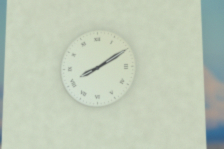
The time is 8:10
